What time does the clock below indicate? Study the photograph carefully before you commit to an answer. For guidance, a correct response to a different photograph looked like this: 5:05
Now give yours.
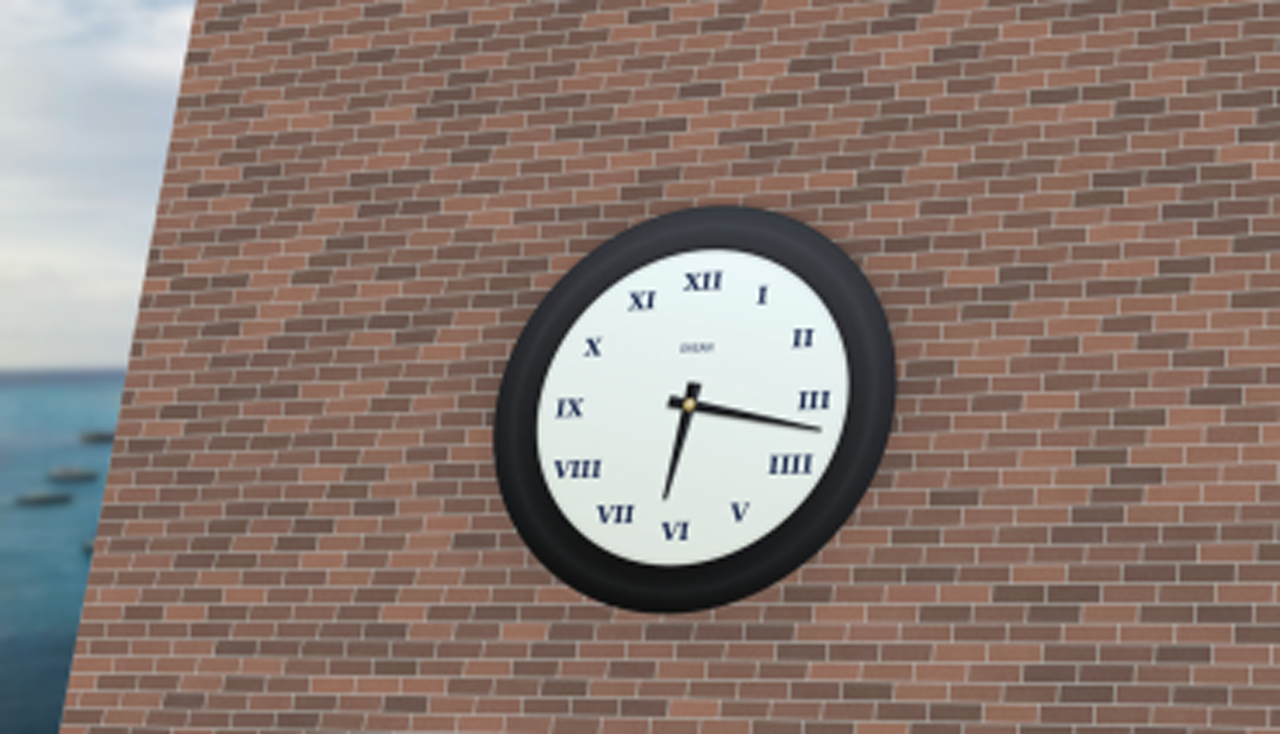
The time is 6:17
